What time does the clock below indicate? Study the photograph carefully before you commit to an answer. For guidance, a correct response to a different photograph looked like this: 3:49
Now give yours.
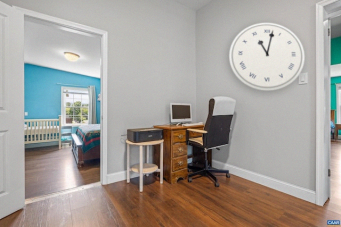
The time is 11:02
